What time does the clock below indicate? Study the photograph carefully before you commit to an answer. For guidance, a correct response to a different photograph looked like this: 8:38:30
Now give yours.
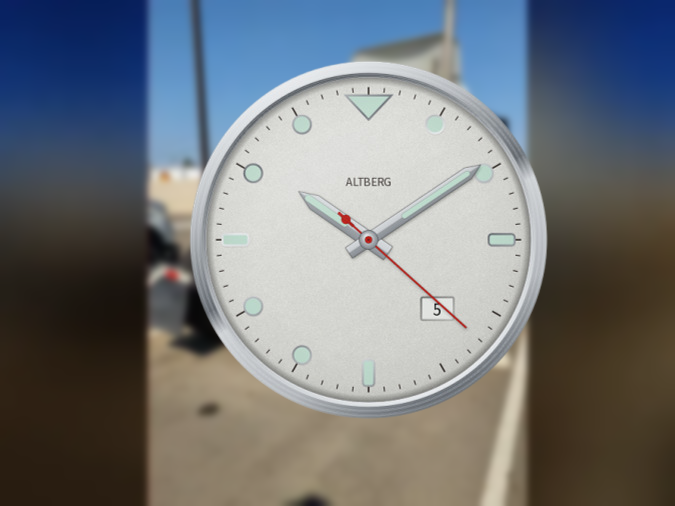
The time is 10:09:22
